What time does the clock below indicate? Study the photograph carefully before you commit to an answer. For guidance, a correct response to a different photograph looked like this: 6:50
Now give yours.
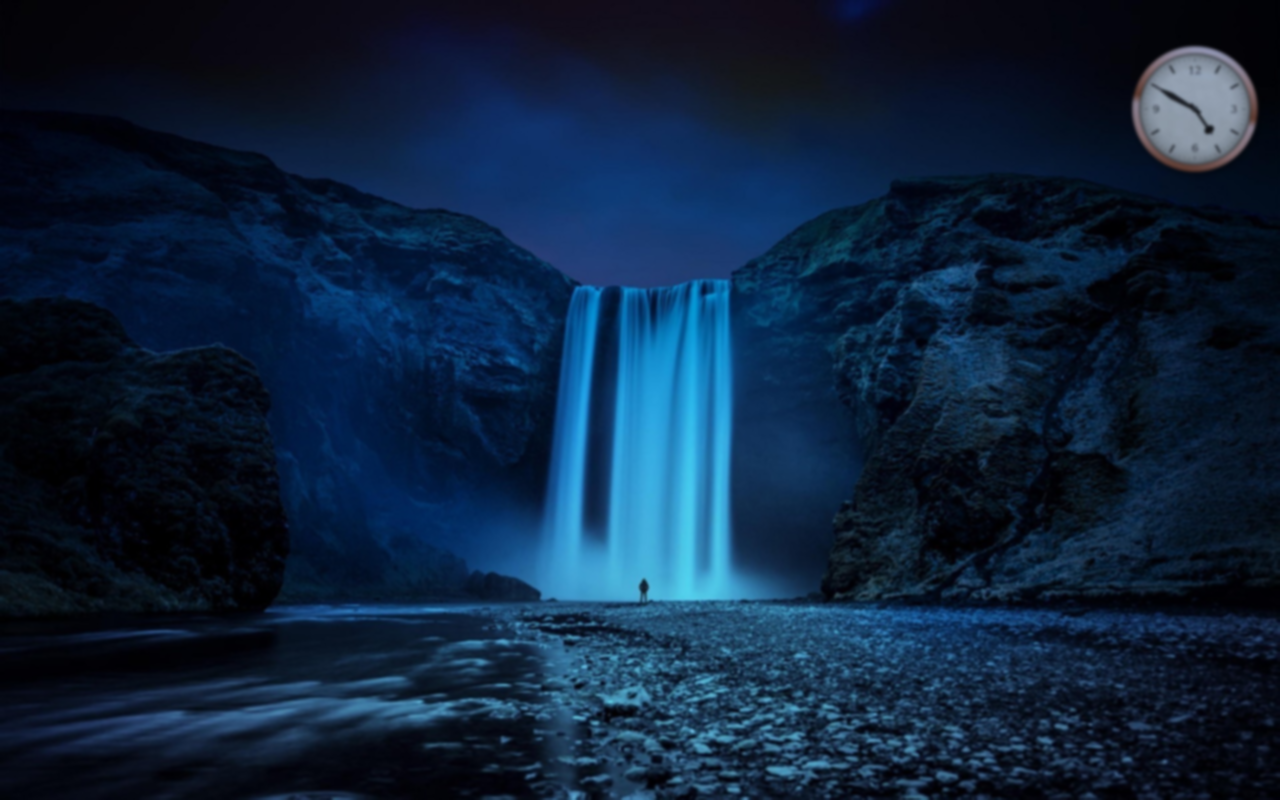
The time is 4:50
